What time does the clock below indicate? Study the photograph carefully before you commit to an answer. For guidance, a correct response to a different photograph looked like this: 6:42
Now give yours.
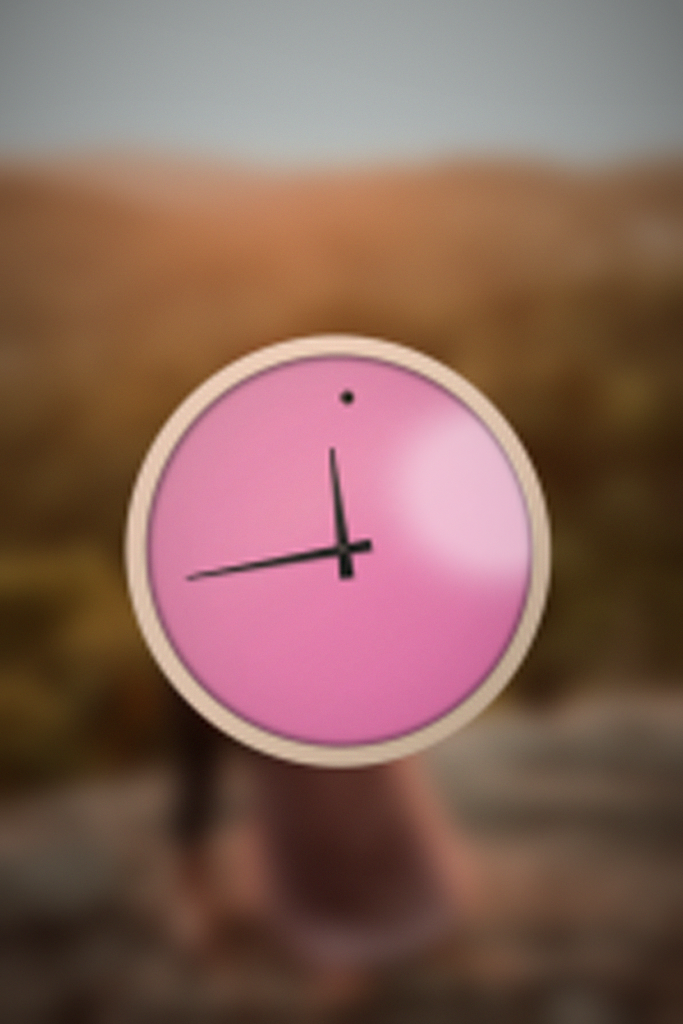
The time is 11:43
